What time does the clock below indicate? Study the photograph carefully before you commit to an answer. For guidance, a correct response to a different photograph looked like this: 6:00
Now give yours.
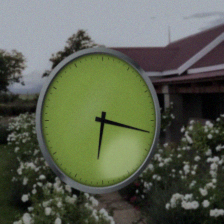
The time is 6:17
